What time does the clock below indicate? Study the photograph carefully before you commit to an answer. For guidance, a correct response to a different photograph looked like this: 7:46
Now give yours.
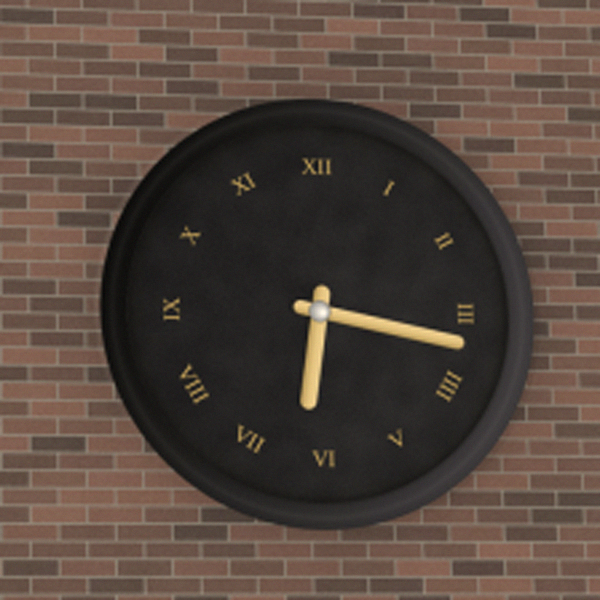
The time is 6:17
